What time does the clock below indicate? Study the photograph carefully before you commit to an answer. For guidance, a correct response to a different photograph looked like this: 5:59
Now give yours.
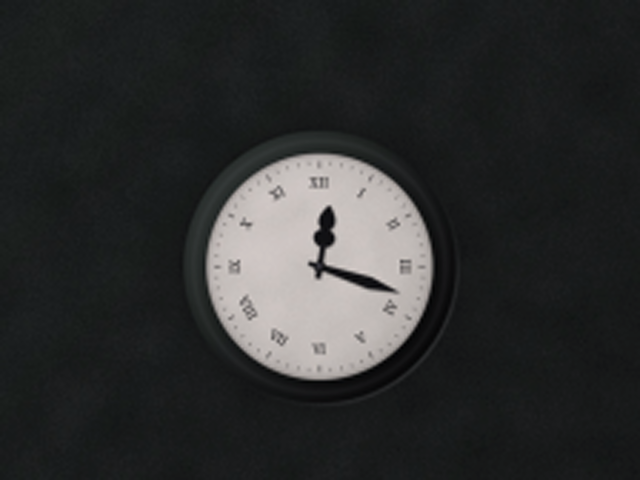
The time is 12:18
